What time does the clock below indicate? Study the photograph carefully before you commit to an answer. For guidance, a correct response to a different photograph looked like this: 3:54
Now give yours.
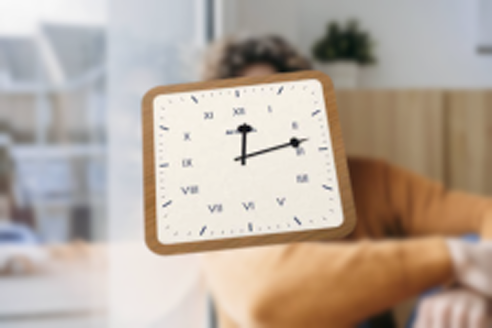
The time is 12:13
